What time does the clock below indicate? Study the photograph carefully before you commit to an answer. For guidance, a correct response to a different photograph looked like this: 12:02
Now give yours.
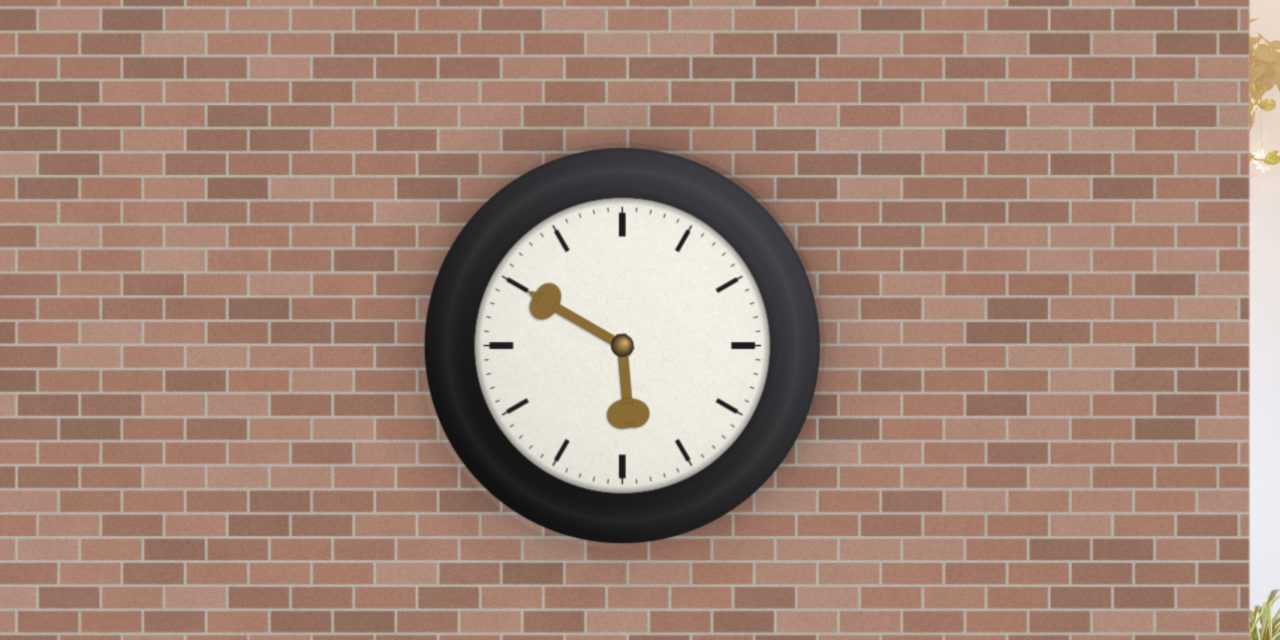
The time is 5:50
